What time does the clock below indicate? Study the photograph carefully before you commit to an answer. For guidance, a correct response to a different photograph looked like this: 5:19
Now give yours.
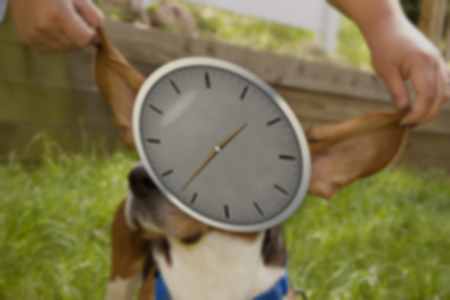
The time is 1:37
